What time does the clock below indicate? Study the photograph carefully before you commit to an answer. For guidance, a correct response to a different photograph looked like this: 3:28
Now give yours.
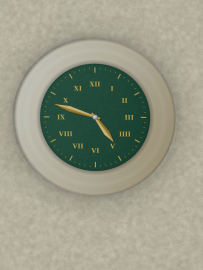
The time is 4:48
